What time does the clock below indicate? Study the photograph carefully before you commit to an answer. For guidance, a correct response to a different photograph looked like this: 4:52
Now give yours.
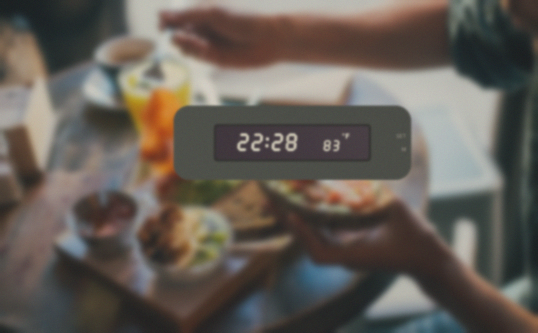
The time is 22:28
